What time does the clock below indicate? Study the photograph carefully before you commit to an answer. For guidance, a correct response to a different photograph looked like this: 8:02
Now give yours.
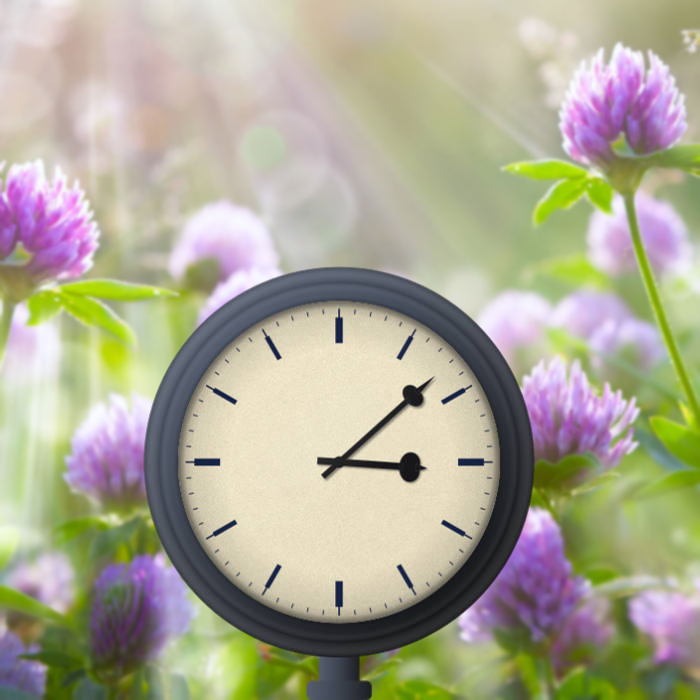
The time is 3:08
